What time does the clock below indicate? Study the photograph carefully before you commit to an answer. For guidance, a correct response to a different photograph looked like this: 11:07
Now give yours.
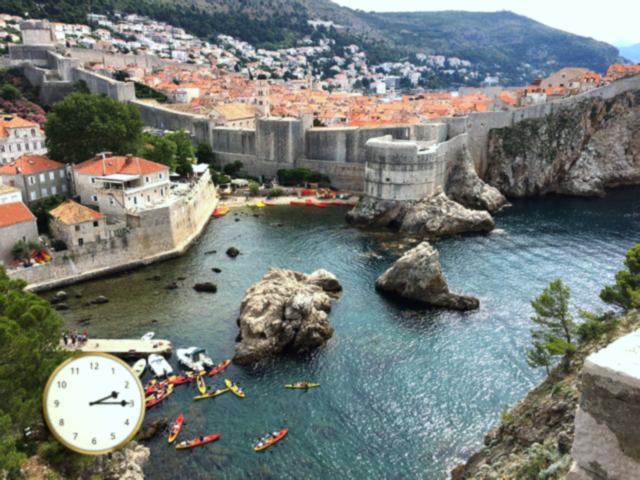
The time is 2:15
